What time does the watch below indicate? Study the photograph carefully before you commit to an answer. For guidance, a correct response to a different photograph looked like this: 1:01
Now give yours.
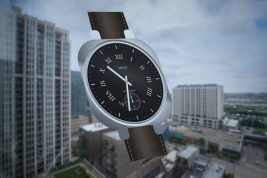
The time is 10:32
